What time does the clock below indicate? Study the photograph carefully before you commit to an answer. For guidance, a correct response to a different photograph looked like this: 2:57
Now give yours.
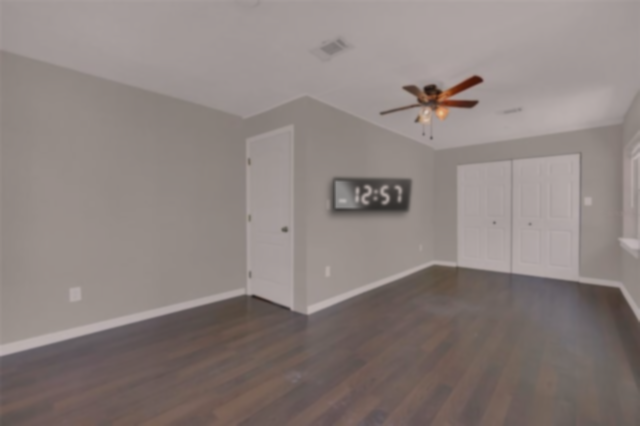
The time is 12:57
